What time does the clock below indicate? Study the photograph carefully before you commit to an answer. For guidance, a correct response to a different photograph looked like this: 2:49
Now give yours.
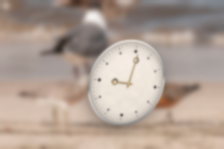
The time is 9:01
